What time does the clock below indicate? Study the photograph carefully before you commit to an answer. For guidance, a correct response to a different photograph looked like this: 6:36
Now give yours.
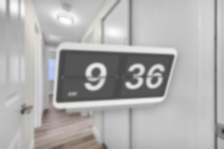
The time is 9:36
